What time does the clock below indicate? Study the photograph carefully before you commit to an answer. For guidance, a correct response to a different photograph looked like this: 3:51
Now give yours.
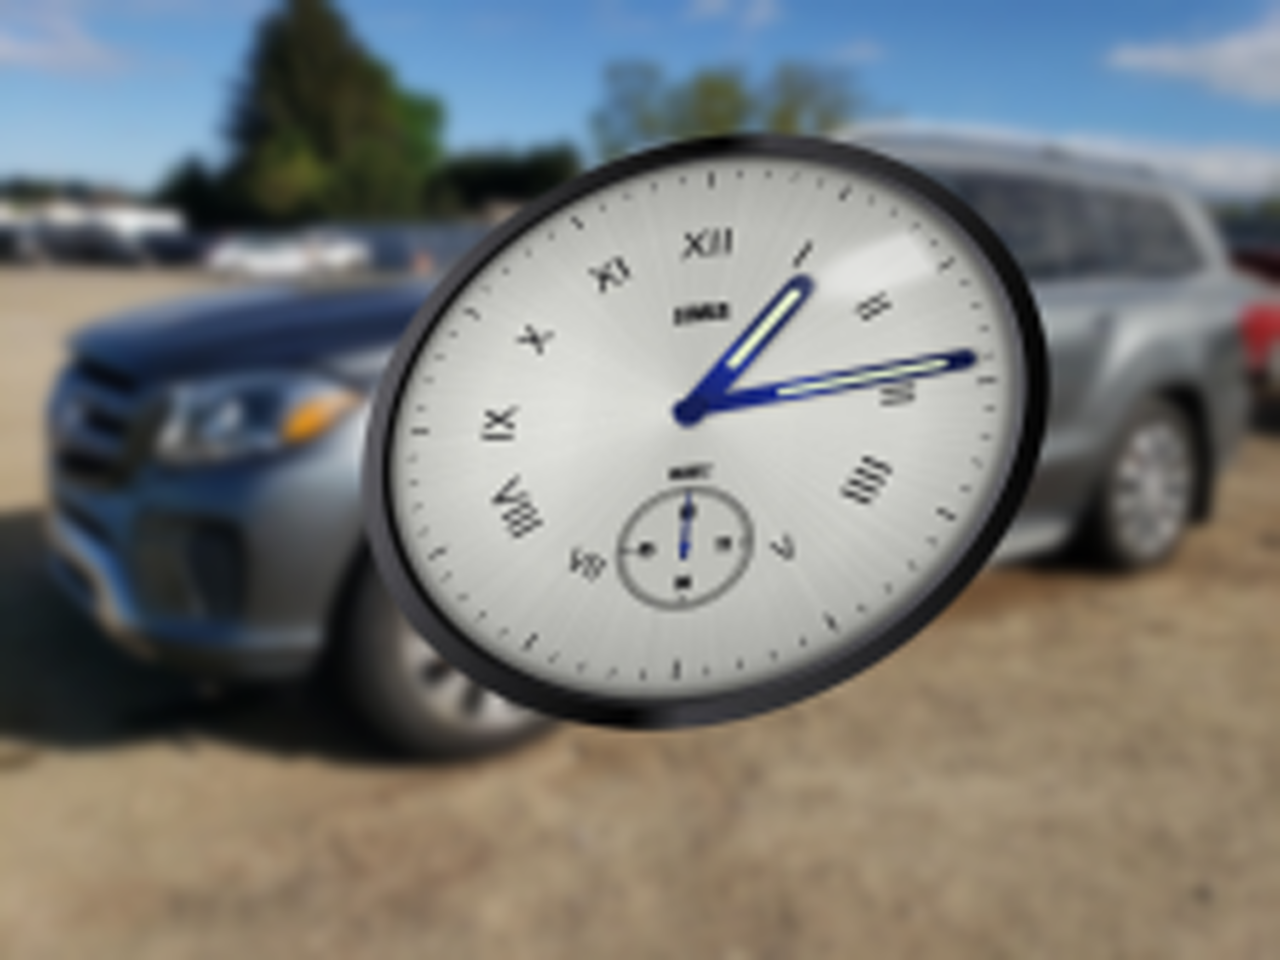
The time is 1:14
